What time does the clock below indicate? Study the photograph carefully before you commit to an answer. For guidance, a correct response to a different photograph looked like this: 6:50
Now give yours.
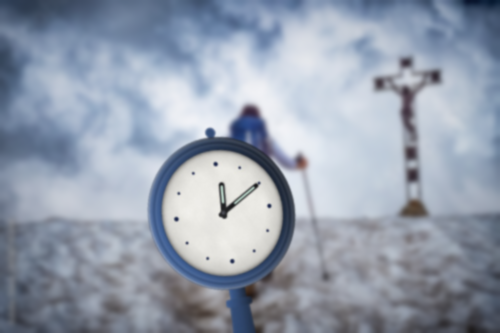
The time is 12:10
